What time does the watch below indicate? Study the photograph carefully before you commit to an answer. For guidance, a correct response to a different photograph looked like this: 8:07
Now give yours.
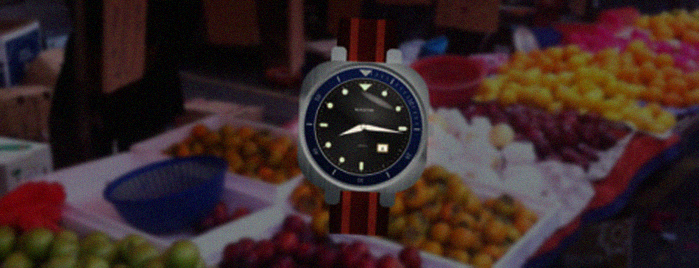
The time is 8:16
